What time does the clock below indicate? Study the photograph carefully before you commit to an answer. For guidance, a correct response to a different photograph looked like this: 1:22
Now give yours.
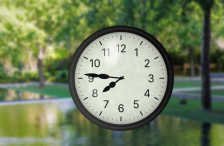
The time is 7:46
